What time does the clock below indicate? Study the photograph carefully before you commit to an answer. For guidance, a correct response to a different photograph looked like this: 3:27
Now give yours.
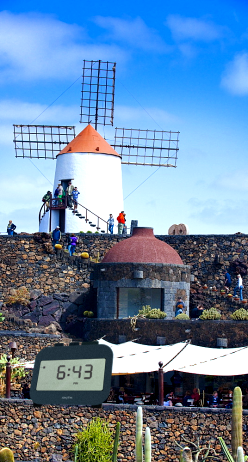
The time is 6:43
